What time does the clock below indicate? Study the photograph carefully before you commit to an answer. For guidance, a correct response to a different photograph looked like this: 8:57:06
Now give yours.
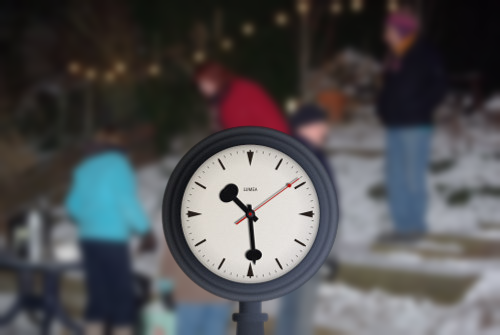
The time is 10:29:09
